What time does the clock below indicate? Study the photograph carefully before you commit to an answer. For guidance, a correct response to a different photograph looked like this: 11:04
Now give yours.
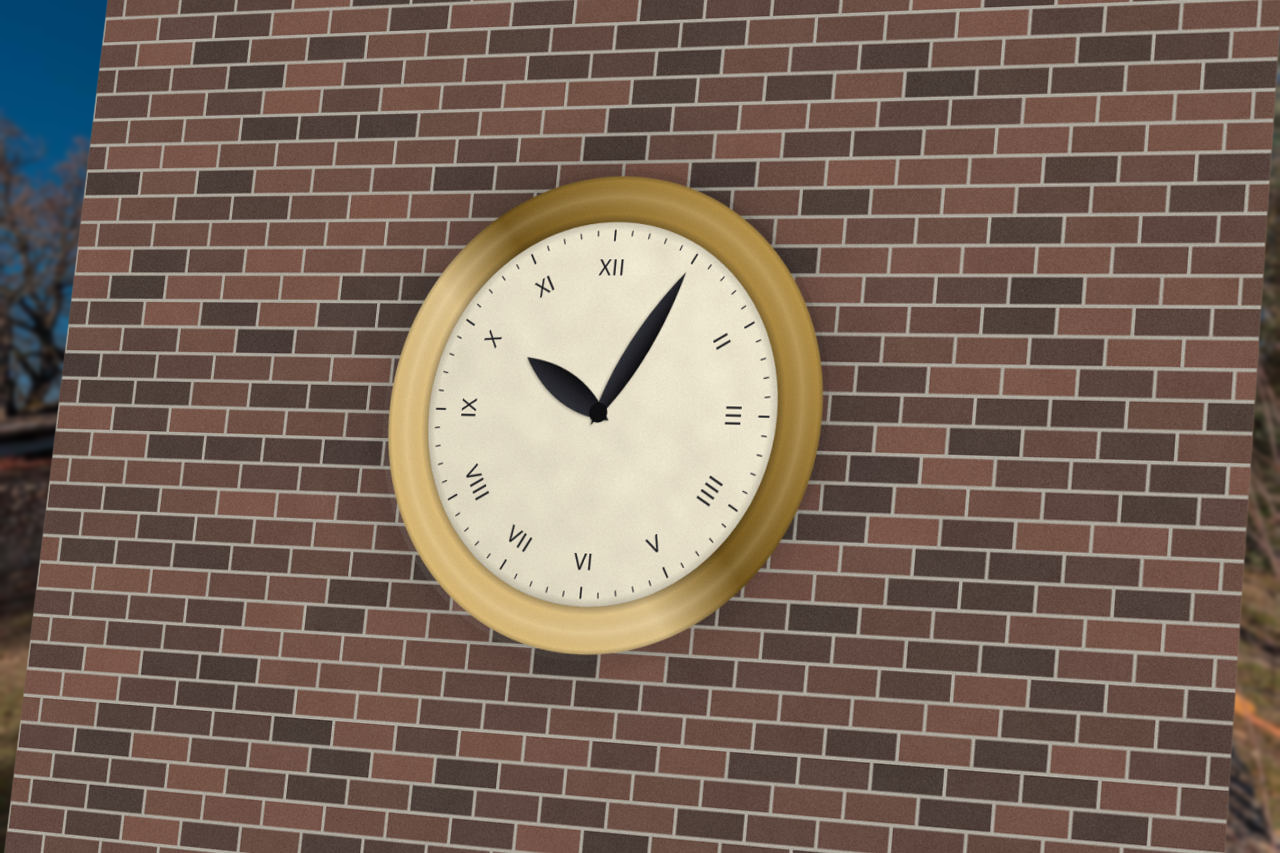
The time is 10:05
